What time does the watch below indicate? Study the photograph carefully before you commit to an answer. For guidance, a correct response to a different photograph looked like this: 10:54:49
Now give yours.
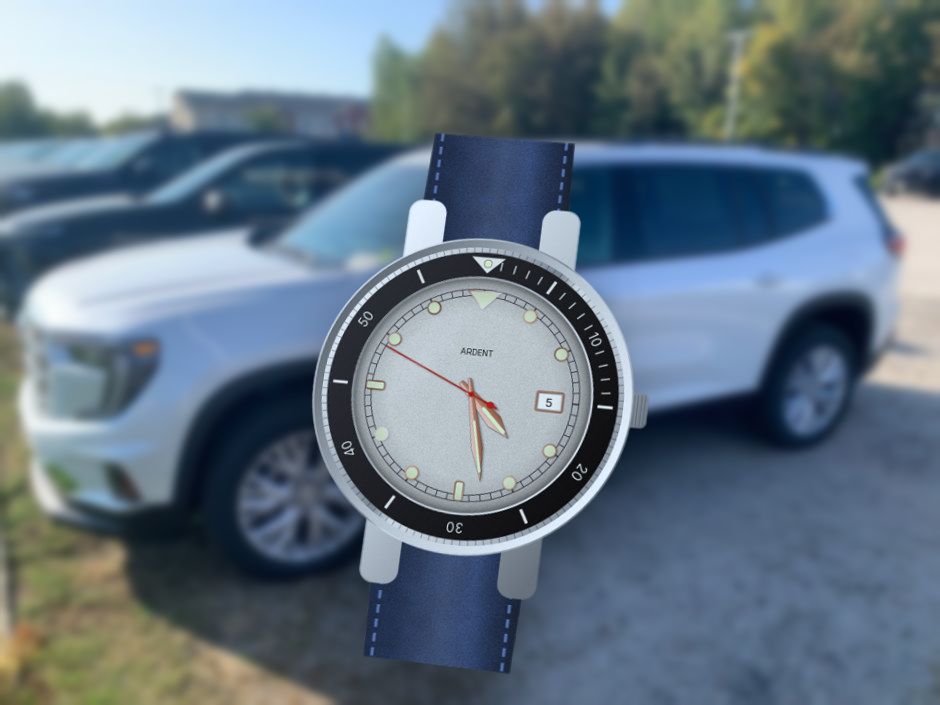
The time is 4:27:49
